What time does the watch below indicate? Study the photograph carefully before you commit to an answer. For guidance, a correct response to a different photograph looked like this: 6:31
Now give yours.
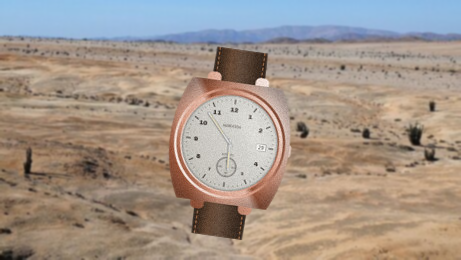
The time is 5:53
